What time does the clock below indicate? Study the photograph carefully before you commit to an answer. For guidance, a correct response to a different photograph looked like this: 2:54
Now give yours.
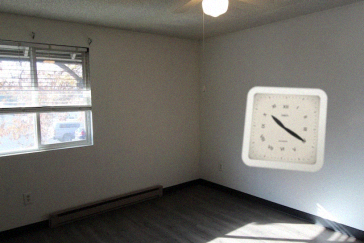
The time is 10:20
